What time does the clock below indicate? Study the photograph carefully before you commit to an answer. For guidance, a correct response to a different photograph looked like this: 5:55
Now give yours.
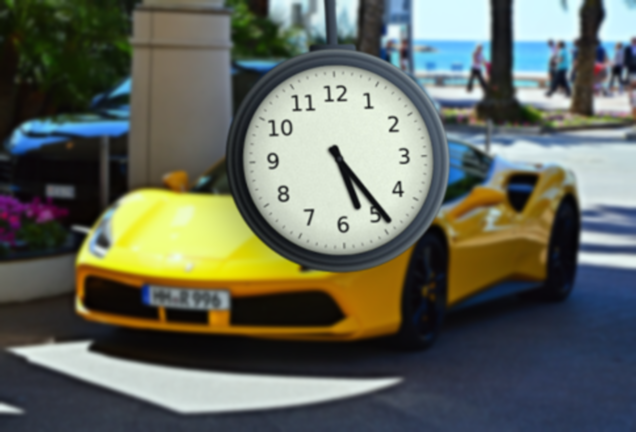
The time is 5:24
